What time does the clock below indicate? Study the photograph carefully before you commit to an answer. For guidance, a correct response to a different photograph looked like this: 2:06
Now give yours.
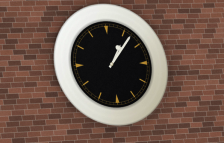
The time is 1:07
